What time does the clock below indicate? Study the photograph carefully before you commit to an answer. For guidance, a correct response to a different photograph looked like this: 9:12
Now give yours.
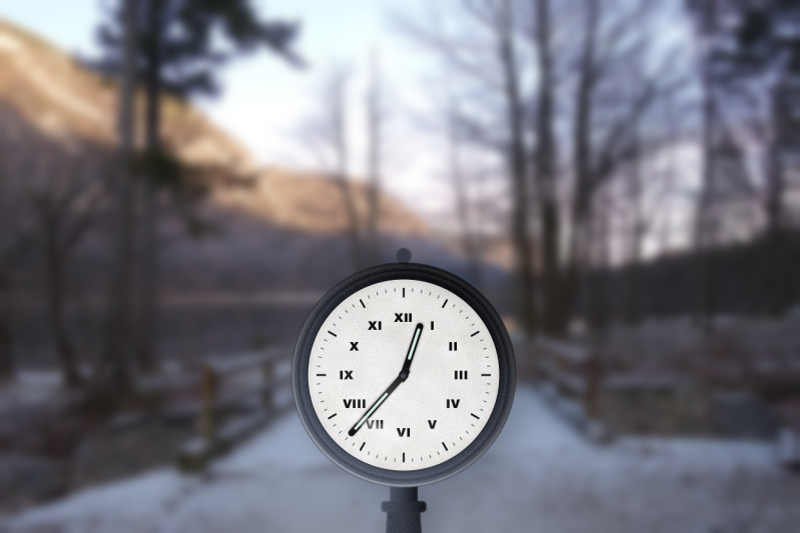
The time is 12:37
